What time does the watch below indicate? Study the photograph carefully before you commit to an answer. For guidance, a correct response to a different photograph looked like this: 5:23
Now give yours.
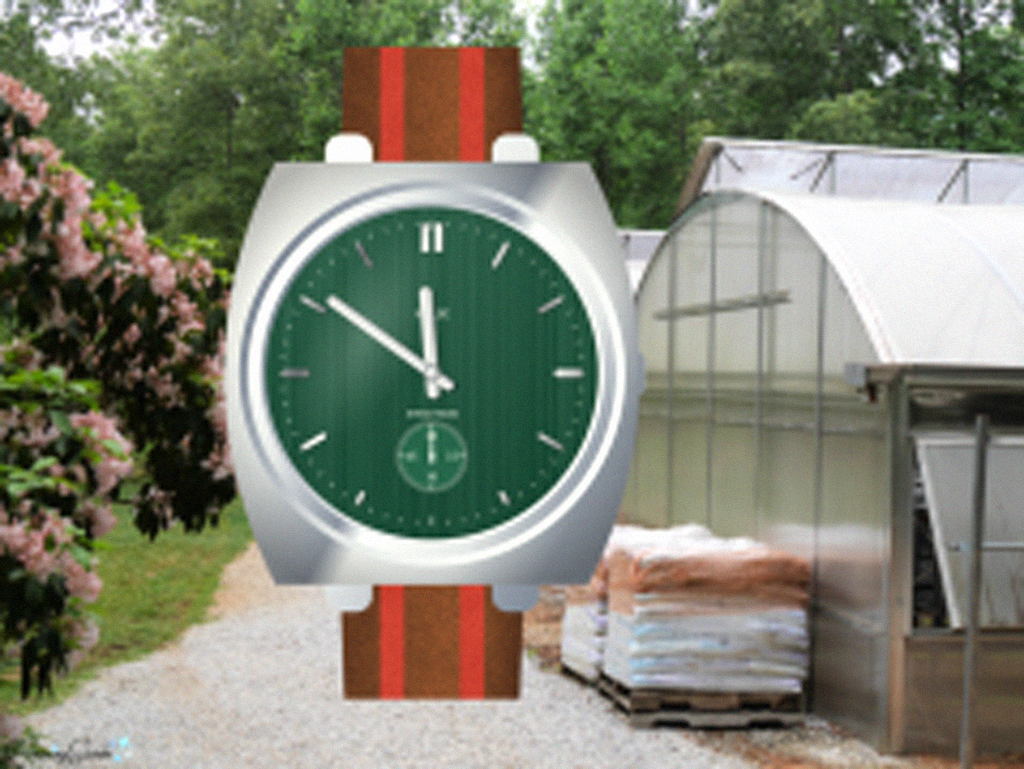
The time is 11:51
